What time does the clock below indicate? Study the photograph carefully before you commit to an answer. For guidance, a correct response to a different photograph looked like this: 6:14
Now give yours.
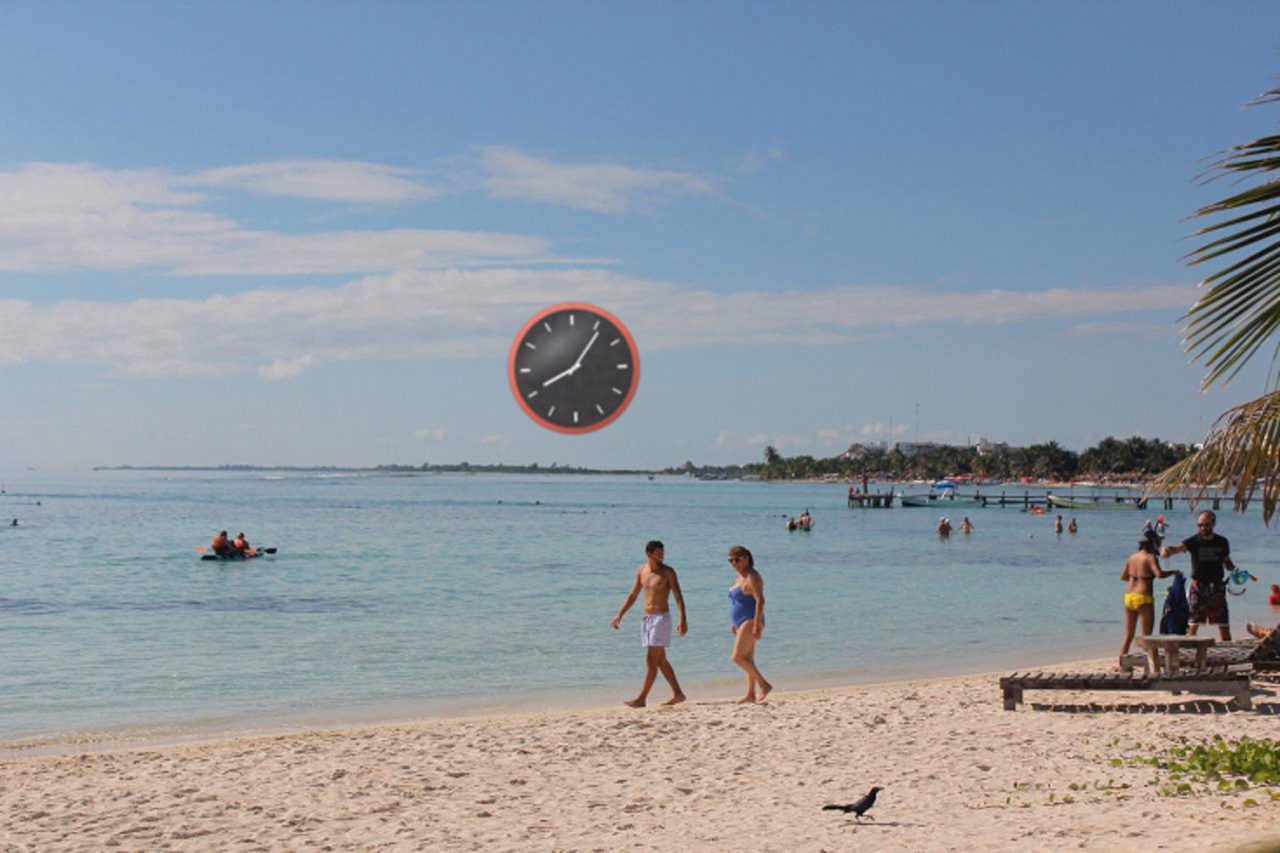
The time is 8:06
